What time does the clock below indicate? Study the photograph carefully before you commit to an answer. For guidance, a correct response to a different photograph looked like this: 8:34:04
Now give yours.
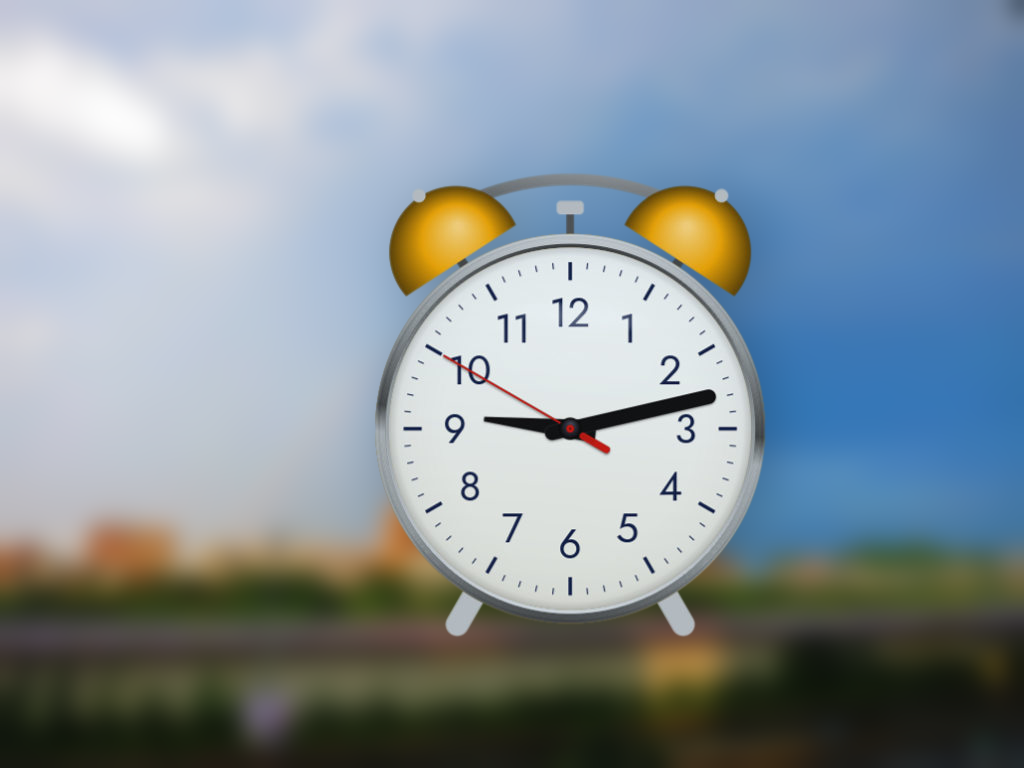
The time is 9:12:50
